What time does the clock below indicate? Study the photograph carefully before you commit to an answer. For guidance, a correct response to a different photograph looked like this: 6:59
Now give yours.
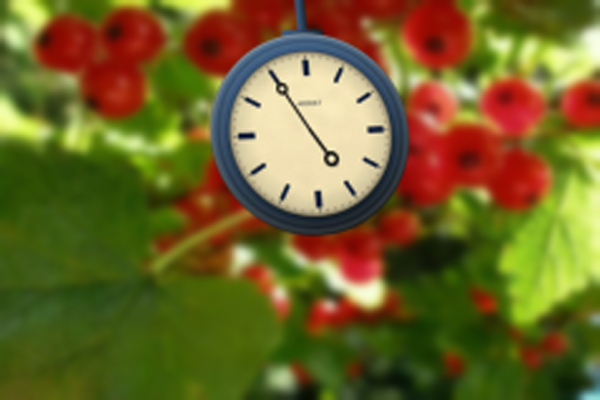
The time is 4:55
